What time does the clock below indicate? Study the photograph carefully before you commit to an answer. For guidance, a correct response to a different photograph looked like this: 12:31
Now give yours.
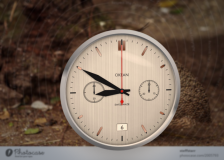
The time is 8:50
